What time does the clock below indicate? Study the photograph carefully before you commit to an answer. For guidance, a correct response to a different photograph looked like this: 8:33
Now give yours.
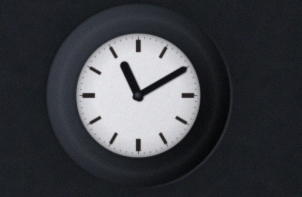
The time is 11:10
